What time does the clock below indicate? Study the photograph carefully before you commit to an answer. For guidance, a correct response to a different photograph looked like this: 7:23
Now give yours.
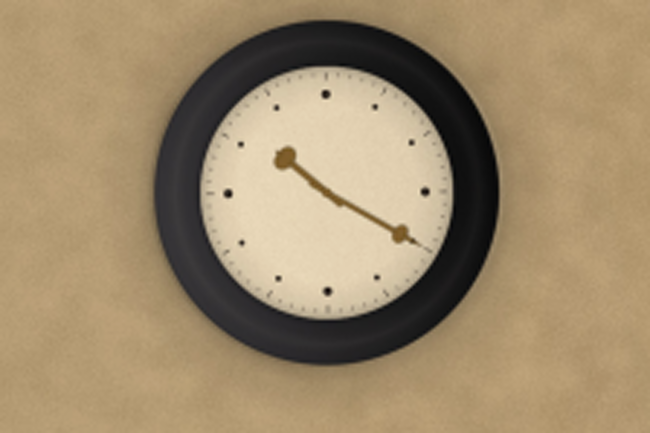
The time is 10:20
